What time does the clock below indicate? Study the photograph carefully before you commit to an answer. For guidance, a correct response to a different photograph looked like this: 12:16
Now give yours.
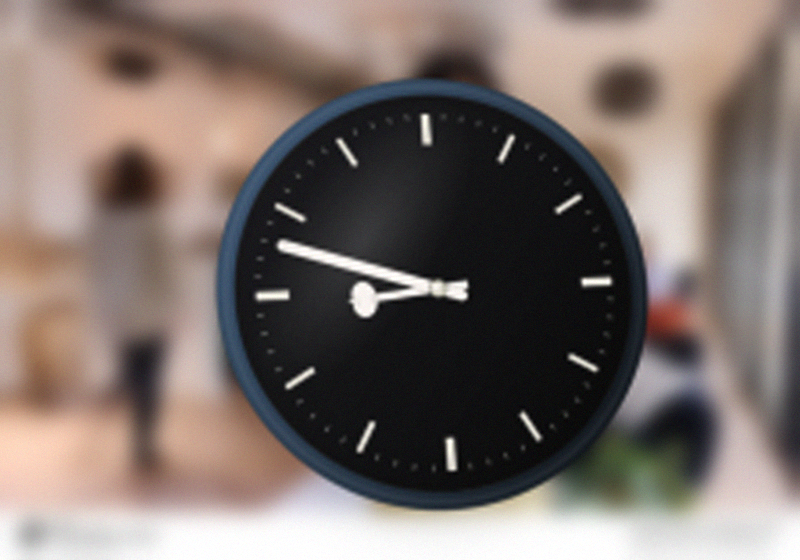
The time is 8:48
